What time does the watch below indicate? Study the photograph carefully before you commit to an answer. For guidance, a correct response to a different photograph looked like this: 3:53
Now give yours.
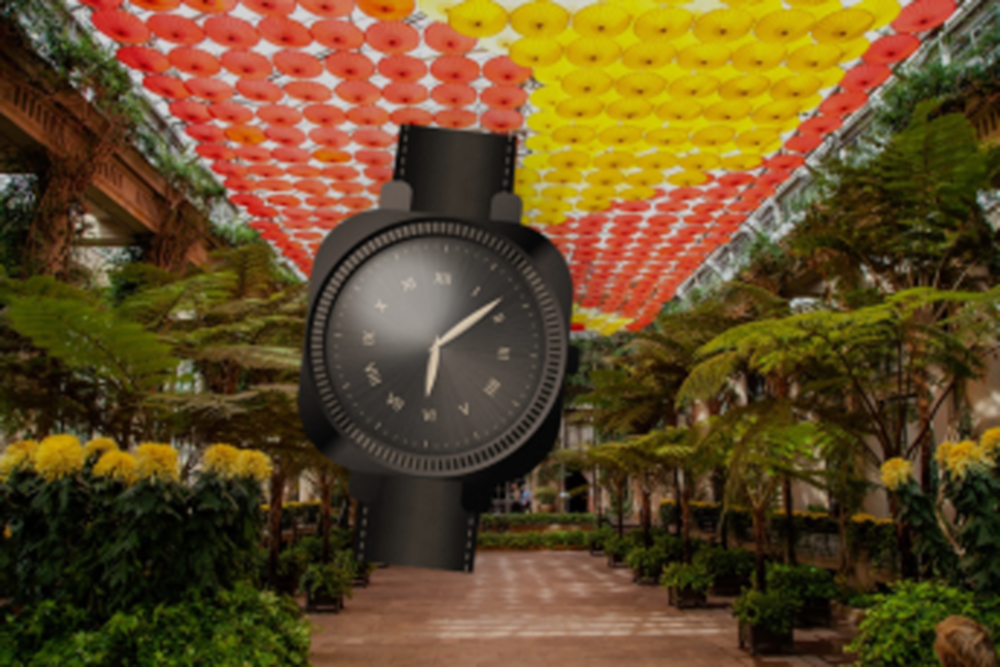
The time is 6:08
